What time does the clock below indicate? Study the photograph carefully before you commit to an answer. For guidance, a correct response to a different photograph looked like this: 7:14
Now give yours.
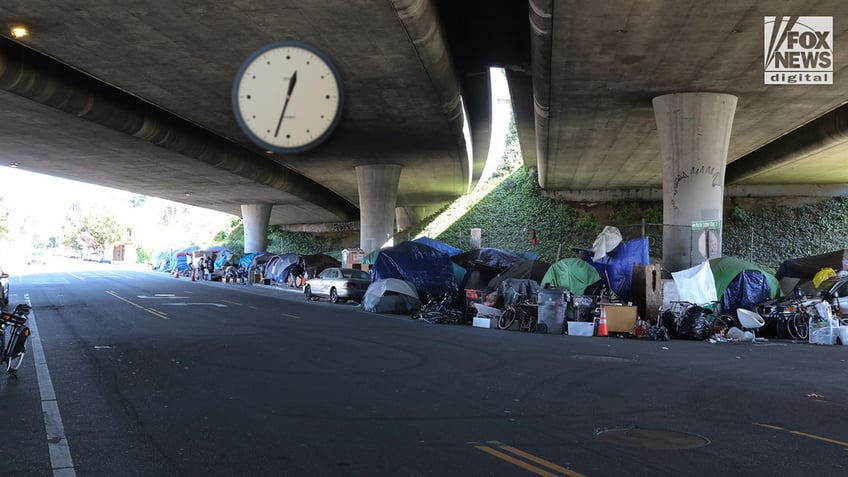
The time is 12:33
